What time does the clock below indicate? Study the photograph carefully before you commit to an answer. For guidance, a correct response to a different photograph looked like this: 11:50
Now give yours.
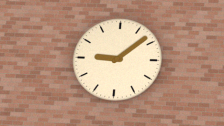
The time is 9:08
